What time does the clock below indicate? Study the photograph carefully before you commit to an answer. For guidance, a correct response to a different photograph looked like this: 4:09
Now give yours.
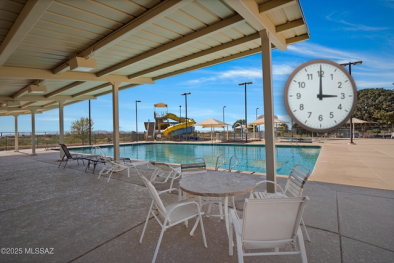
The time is 3:00
